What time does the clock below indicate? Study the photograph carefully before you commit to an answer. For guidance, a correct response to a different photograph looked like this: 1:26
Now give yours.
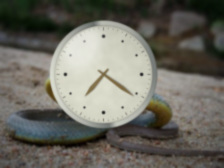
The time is 7:21
